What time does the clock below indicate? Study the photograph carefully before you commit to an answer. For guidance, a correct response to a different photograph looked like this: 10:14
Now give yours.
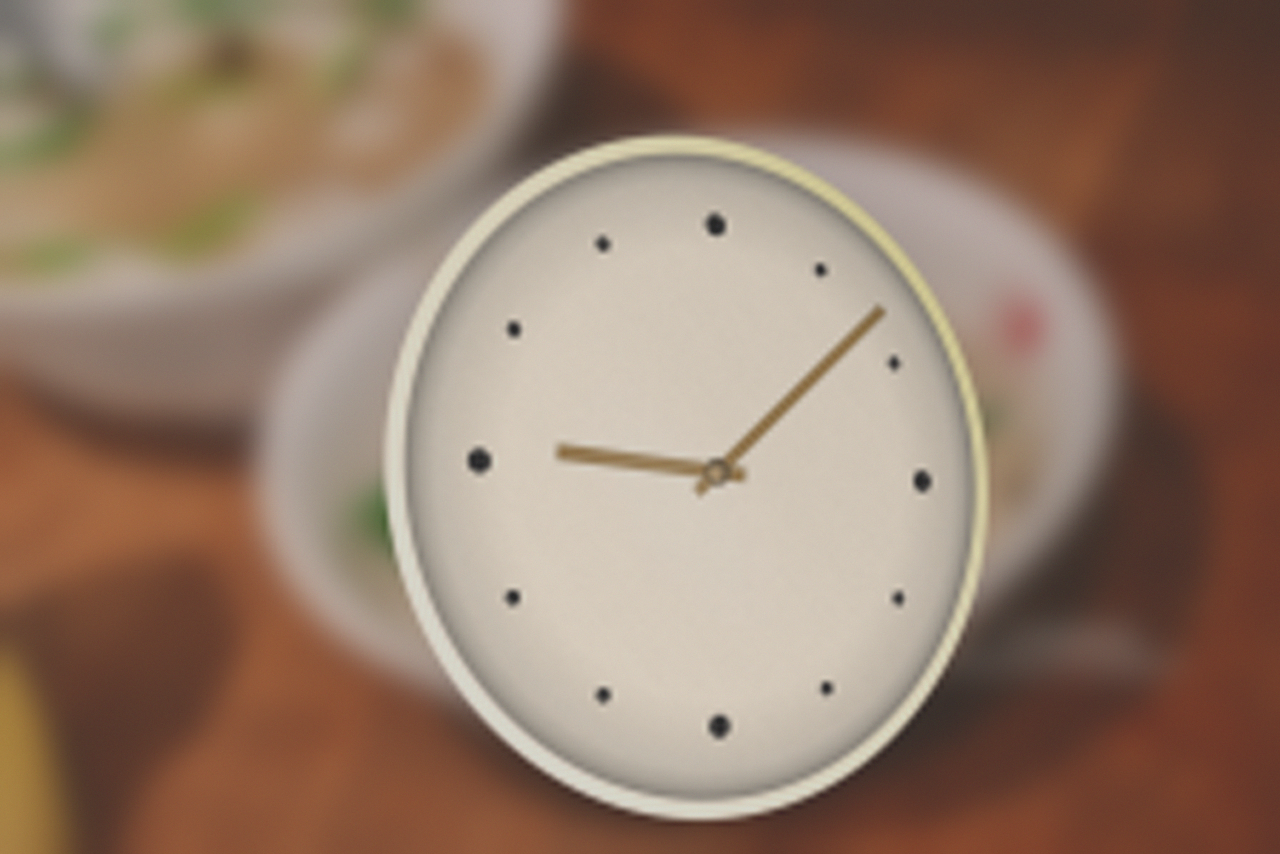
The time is 9:08
